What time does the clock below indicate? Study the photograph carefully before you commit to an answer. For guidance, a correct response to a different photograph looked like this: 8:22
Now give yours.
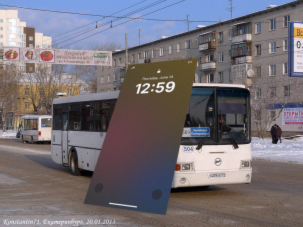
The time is 12:59
